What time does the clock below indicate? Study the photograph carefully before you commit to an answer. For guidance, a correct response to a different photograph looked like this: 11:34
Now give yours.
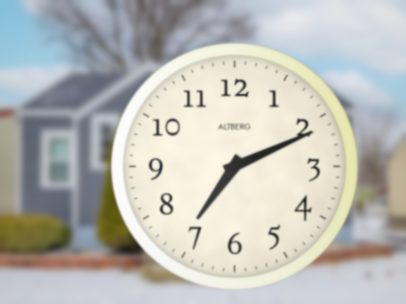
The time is 7:11
